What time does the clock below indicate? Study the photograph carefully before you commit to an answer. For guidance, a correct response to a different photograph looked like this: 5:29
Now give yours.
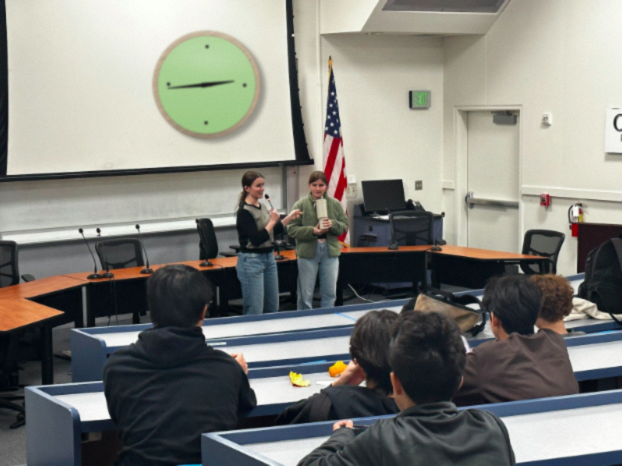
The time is 2:44
